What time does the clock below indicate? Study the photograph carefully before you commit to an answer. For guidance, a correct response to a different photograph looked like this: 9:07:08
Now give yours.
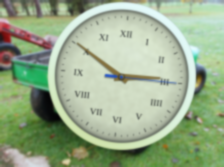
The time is 2:50:15
